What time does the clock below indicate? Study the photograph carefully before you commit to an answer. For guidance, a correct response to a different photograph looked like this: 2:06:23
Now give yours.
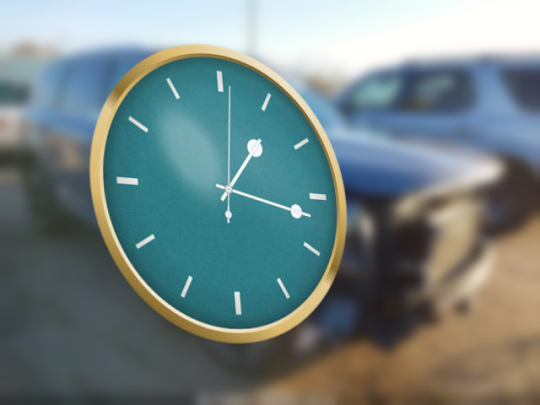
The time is 1:17:01
